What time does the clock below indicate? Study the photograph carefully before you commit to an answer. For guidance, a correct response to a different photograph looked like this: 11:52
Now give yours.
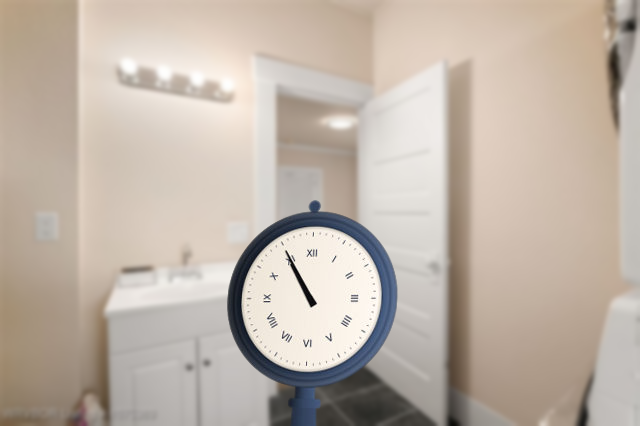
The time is 10:55
